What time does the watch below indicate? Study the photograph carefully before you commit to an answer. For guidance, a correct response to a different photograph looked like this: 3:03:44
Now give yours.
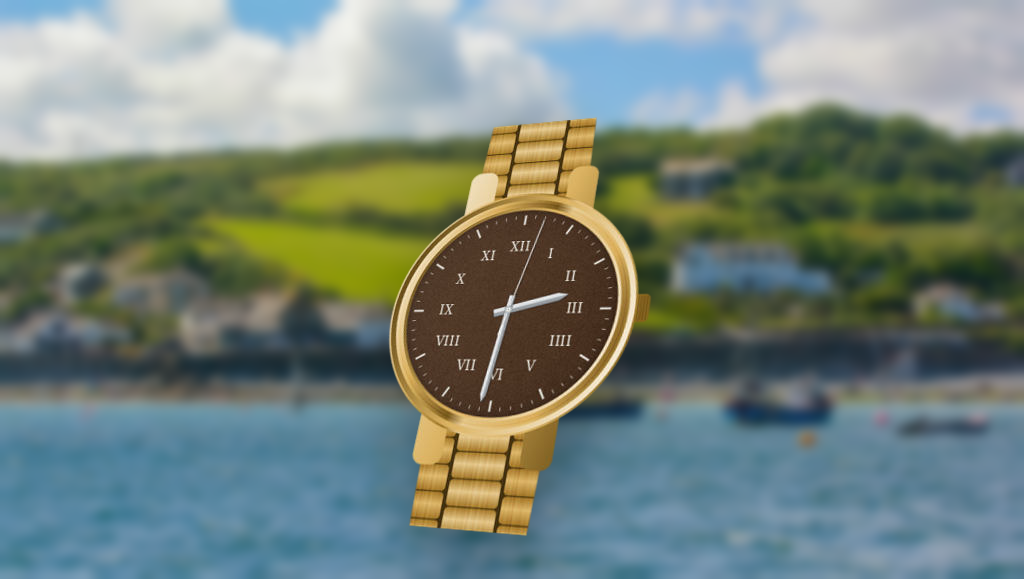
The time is 2:31:02
